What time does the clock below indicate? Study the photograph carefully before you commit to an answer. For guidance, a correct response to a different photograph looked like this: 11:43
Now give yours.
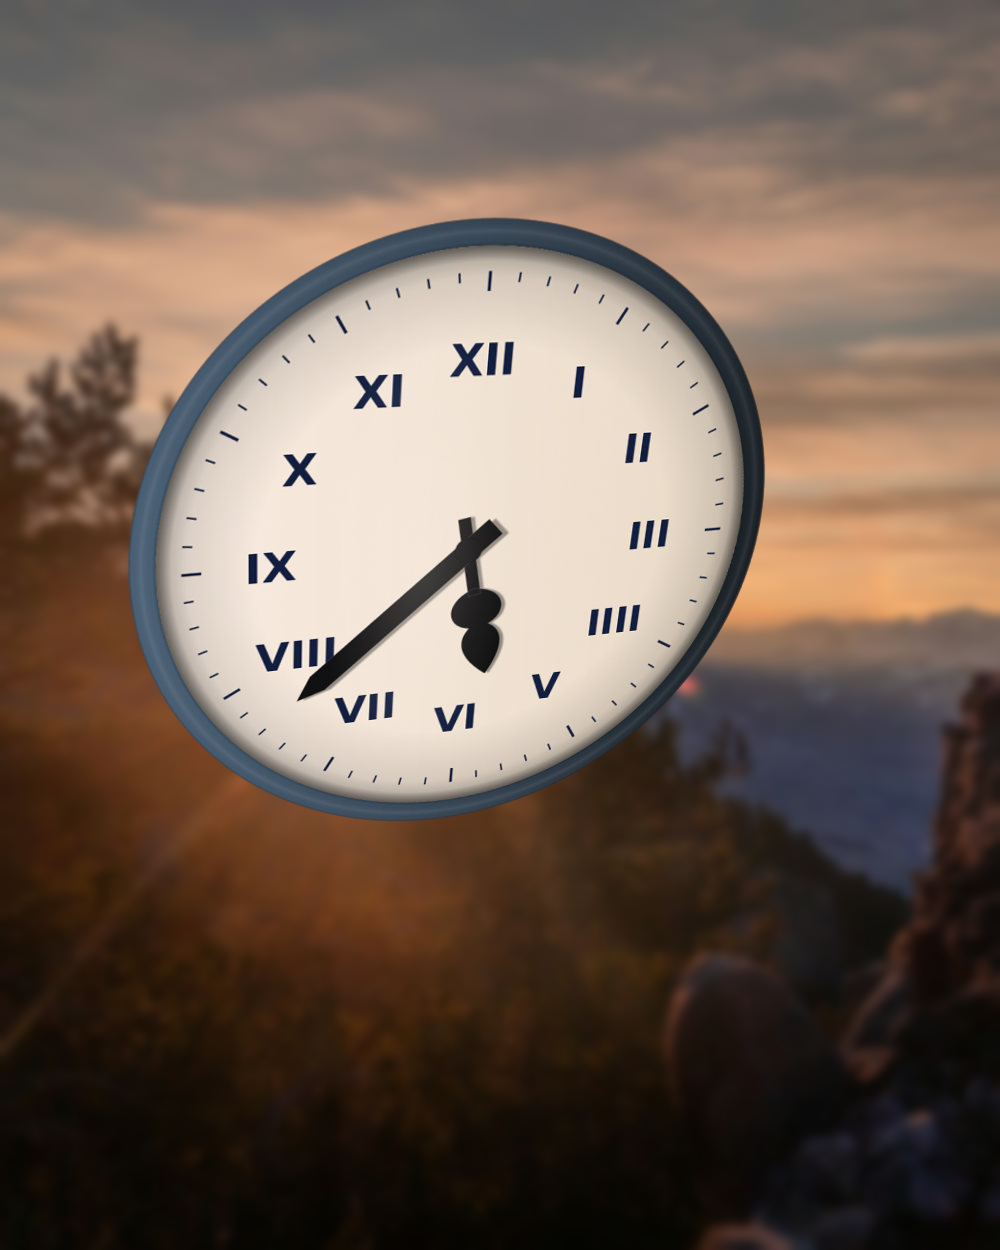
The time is 5:38
